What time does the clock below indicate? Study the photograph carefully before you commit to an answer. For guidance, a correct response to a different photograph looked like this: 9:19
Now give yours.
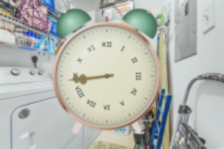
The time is 8:44
